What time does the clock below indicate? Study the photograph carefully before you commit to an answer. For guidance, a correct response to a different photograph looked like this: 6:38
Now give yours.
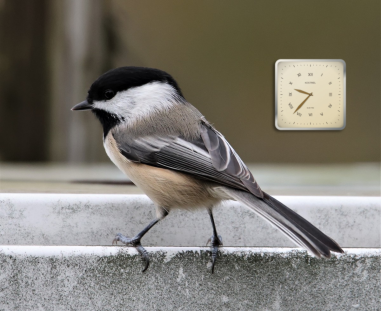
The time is 9:37
